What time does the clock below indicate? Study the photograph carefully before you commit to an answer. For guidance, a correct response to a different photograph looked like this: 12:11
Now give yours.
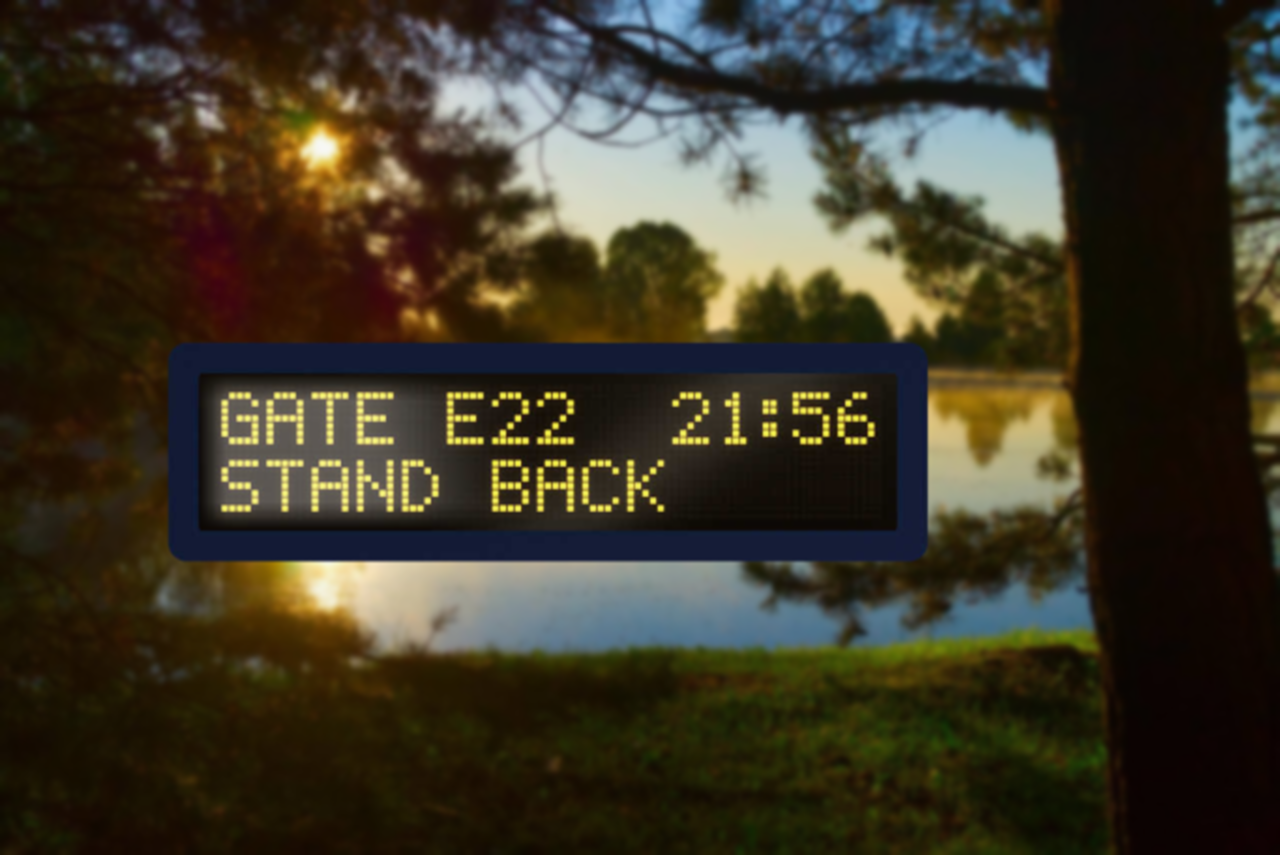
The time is 21:56
